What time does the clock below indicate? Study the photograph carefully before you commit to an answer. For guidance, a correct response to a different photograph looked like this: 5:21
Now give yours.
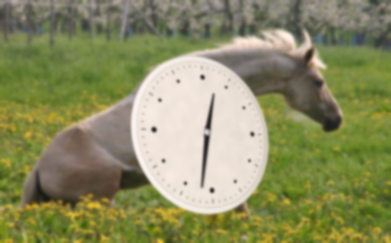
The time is 12:32
